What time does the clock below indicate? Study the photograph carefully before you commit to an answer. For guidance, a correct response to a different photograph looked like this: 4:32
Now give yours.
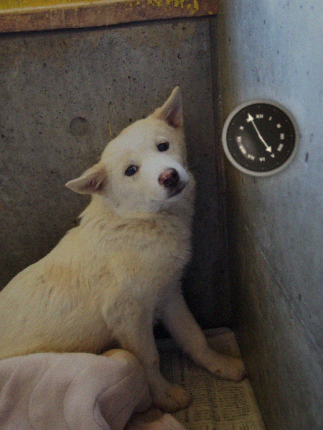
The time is 4:56
